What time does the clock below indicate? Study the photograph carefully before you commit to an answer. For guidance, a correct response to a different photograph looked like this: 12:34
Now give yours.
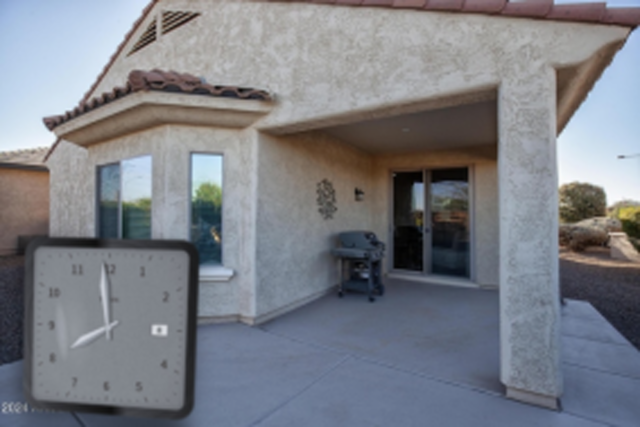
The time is 7:59
